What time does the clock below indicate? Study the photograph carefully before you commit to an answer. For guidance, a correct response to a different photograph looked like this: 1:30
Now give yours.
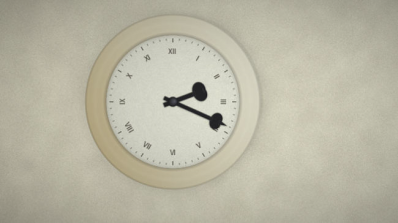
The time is 2:19
